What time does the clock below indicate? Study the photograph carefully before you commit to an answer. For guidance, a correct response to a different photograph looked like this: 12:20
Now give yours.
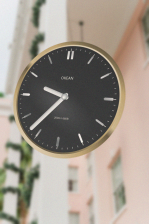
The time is 9:37
